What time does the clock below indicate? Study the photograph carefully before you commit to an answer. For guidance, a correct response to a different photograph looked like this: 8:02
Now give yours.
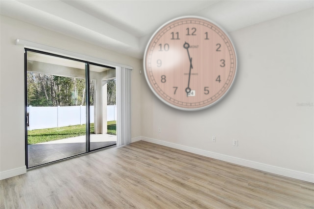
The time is 11:31
